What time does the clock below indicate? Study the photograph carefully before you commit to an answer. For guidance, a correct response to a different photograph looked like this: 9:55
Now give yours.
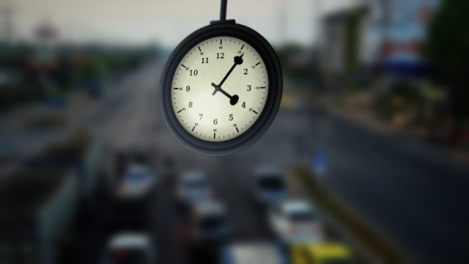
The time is 4:06
